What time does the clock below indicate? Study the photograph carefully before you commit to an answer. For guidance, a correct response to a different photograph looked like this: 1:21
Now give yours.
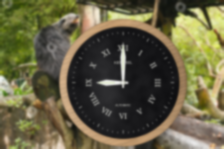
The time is 9:00
